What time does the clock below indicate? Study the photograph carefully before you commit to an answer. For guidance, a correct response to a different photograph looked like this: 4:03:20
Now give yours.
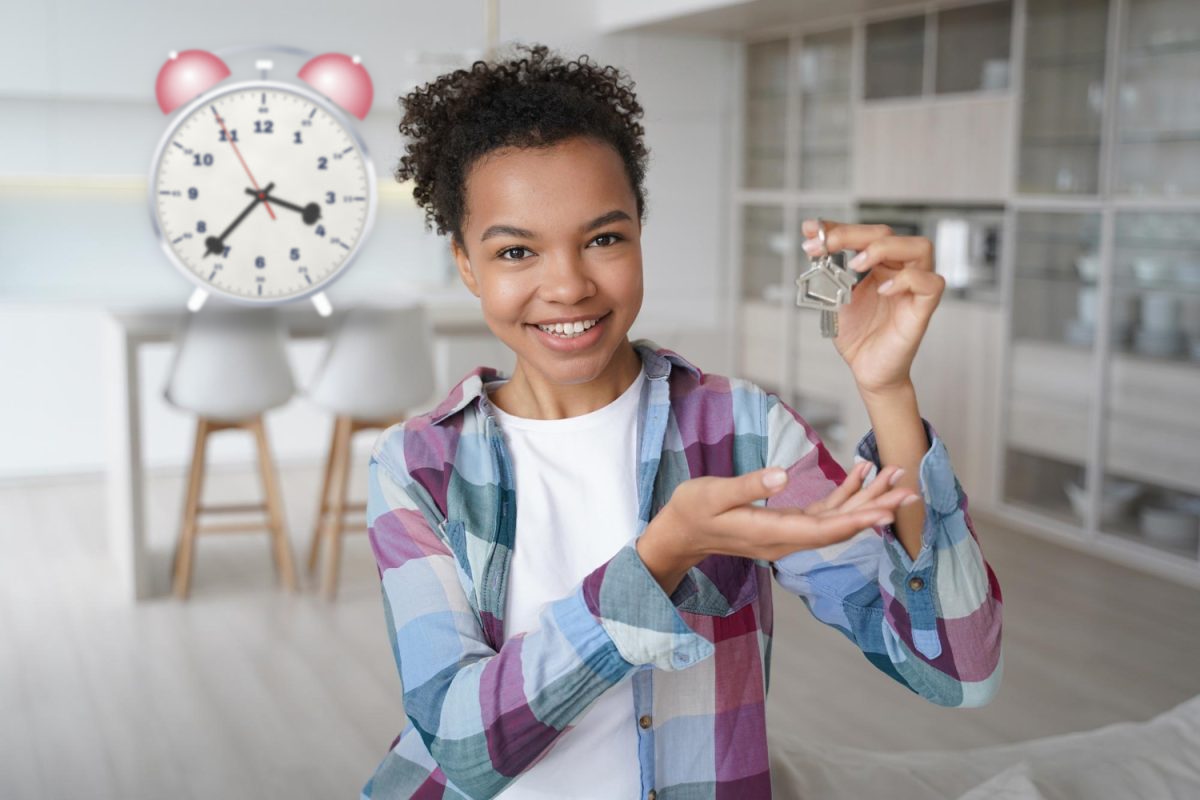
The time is 3:36:55
